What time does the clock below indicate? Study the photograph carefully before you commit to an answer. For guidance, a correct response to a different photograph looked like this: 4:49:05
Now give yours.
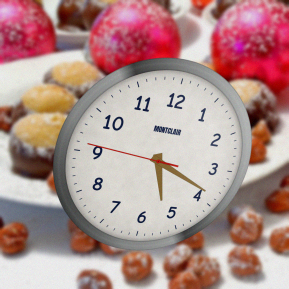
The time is 5:18:46
